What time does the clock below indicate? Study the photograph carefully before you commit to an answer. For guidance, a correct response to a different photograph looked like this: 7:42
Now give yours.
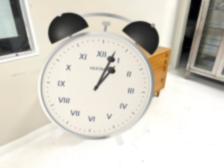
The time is 1:03
